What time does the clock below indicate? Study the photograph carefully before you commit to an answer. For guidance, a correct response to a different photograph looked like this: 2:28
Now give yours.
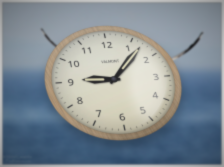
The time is 9:07
